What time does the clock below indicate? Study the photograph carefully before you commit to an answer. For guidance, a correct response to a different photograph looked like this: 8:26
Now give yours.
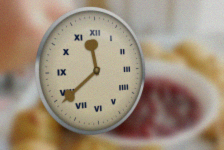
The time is 11:39
